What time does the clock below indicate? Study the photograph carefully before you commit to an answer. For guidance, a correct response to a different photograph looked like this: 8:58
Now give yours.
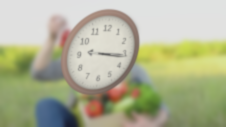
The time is 9:16
